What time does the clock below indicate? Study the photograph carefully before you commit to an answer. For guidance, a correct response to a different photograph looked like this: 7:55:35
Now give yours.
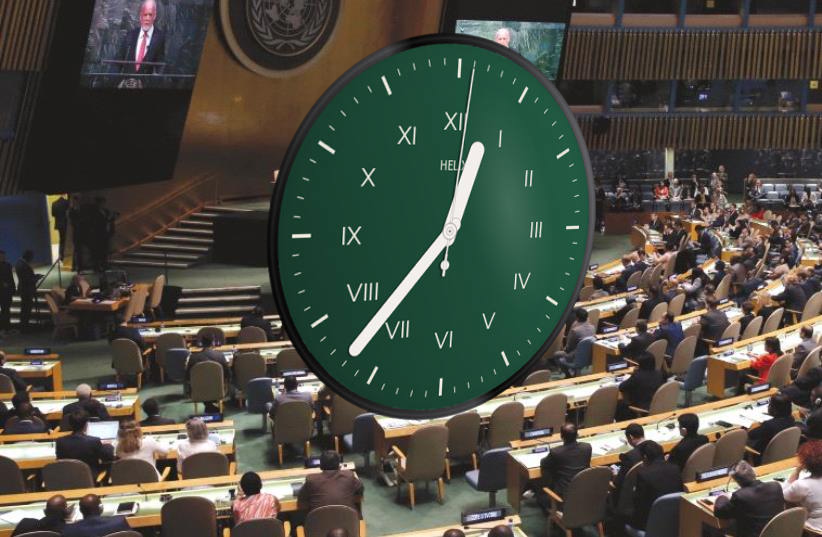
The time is 12:37:01
